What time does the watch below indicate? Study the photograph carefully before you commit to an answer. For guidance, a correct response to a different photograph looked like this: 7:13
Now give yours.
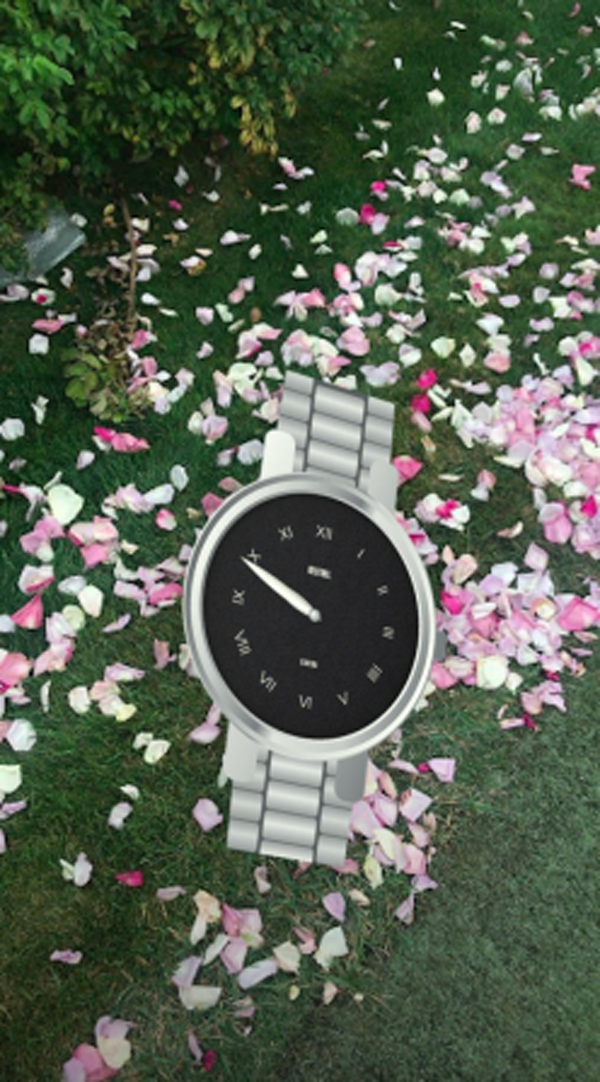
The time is 9:49
